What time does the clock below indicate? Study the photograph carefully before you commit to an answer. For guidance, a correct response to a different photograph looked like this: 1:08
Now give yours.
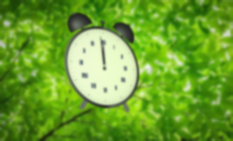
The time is 11:59
